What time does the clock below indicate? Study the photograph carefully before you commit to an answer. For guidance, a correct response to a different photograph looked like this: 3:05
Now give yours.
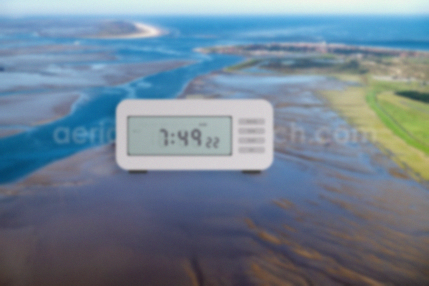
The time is 7:49
